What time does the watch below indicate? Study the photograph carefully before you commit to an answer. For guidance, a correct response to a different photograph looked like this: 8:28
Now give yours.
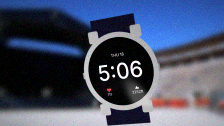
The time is 5:06
